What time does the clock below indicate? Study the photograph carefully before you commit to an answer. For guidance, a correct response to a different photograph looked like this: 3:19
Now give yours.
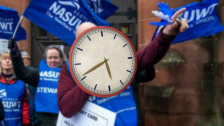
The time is 5:41
